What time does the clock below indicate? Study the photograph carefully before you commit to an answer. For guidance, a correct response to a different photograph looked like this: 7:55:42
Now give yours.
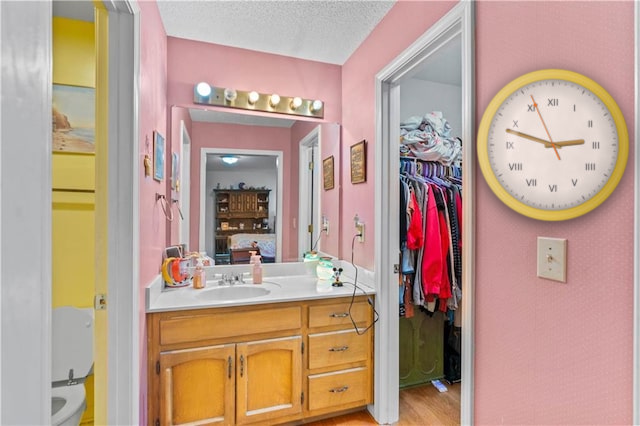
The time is 2:47:56
